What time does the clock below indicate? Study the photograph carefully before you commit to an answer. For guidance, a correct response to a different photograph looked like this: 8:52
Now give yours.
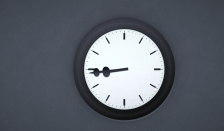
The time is 8:44
